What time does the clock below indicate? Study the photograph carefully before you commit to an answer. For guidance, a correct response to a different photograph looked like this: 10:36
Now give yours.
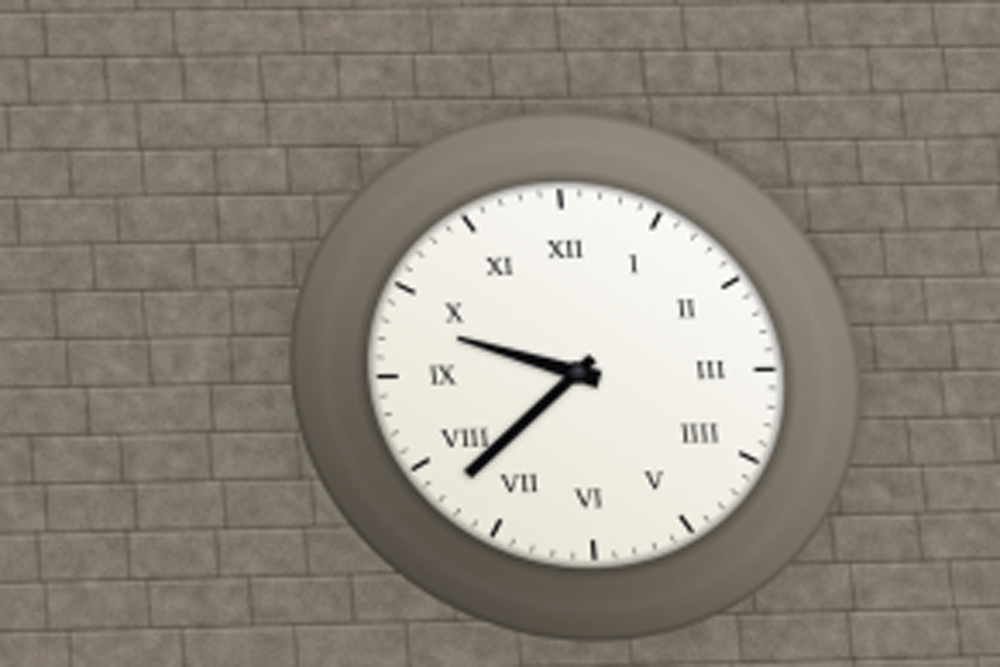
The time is 9:38
